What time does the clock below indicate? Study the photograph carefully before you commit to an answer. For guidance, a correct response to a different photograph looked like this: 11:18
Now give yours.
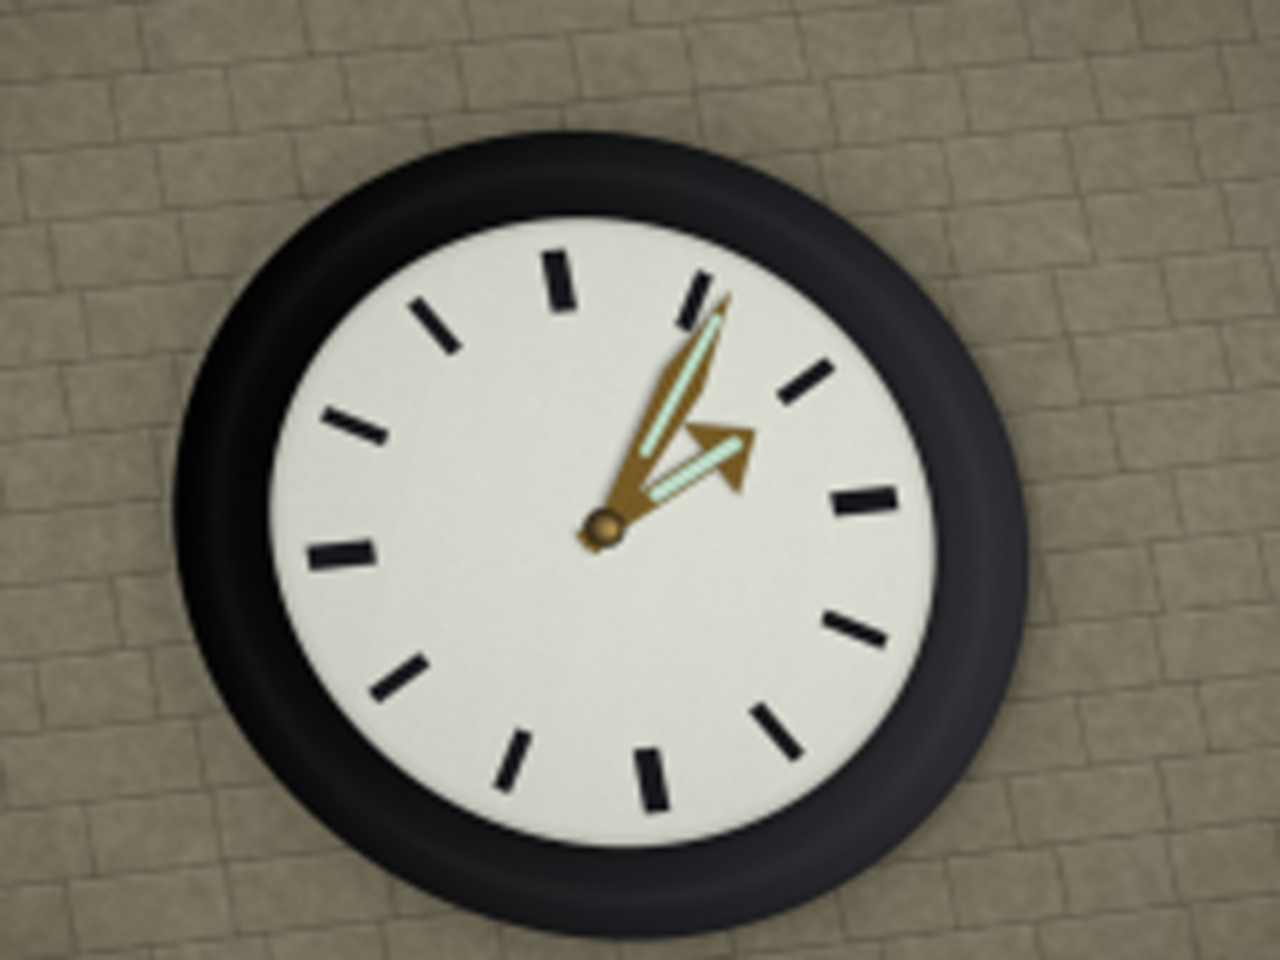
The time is 2:06
